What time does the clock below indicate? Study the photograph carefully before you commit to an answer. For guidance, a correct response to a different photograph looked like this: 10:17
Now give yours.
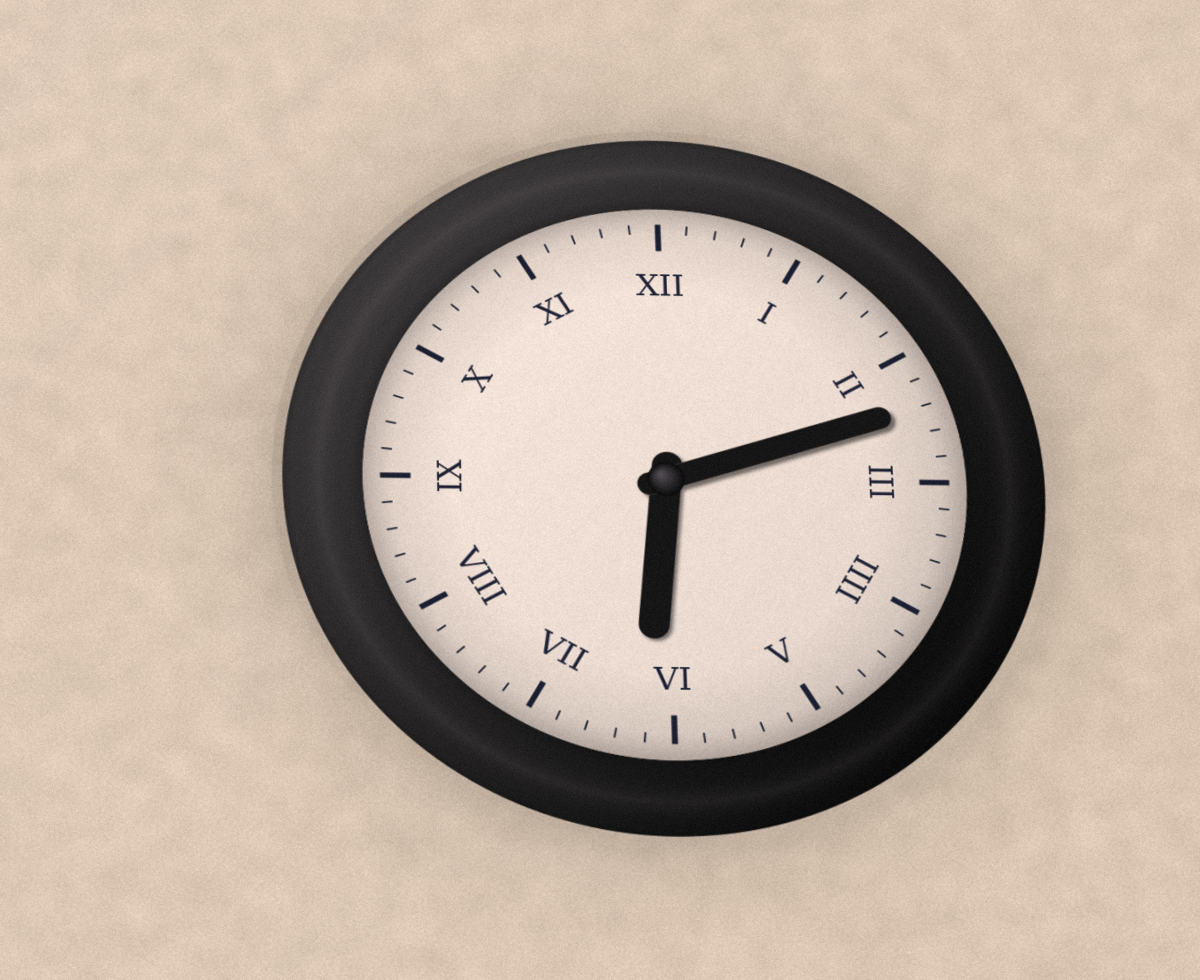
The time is 6:12
